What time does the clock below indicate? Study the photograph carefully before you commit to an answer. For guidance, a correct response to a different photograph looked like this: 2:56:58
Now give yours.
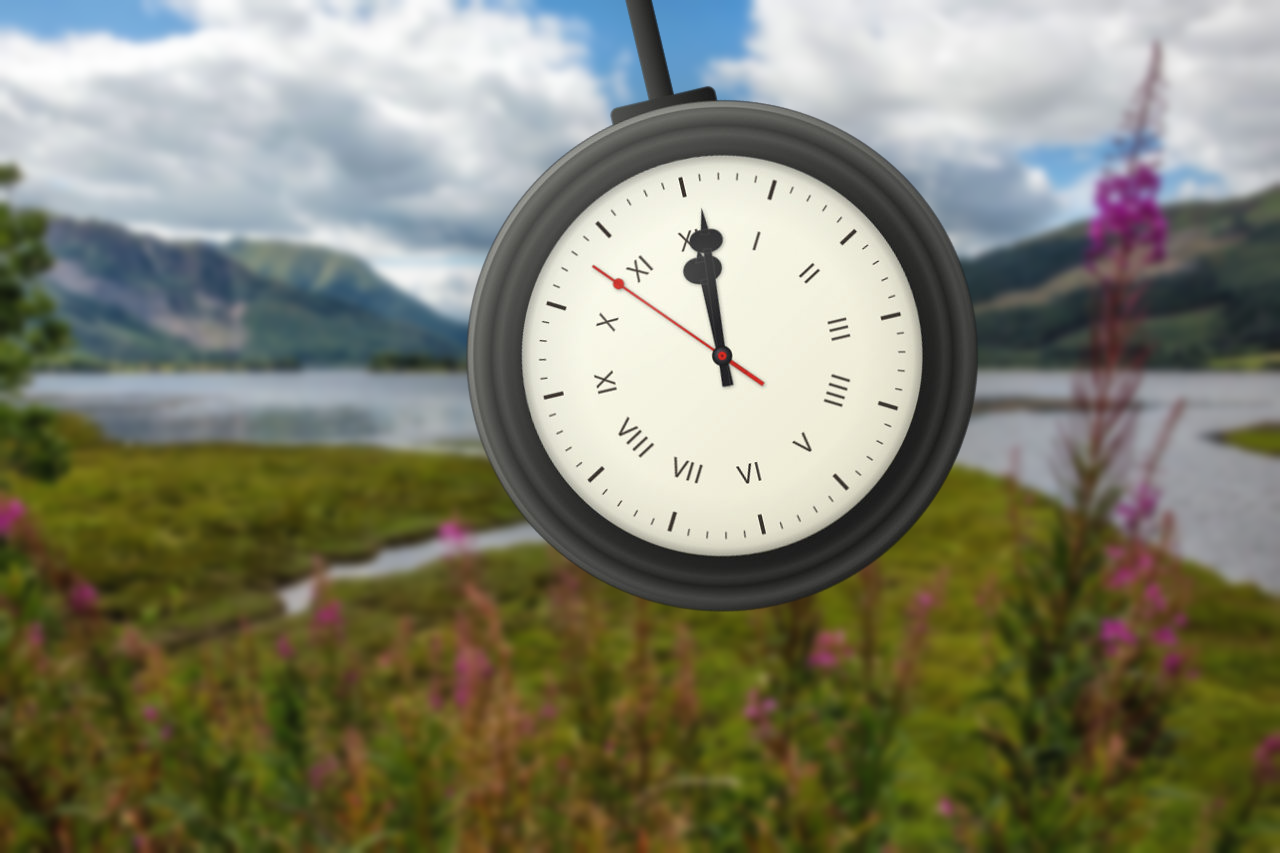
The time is 12:00:53
